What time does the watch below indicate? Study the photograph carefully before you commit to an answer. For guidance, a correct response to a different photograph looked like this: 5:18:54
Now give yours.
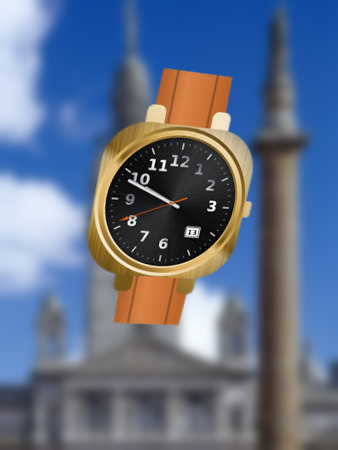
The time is 9:48:41
